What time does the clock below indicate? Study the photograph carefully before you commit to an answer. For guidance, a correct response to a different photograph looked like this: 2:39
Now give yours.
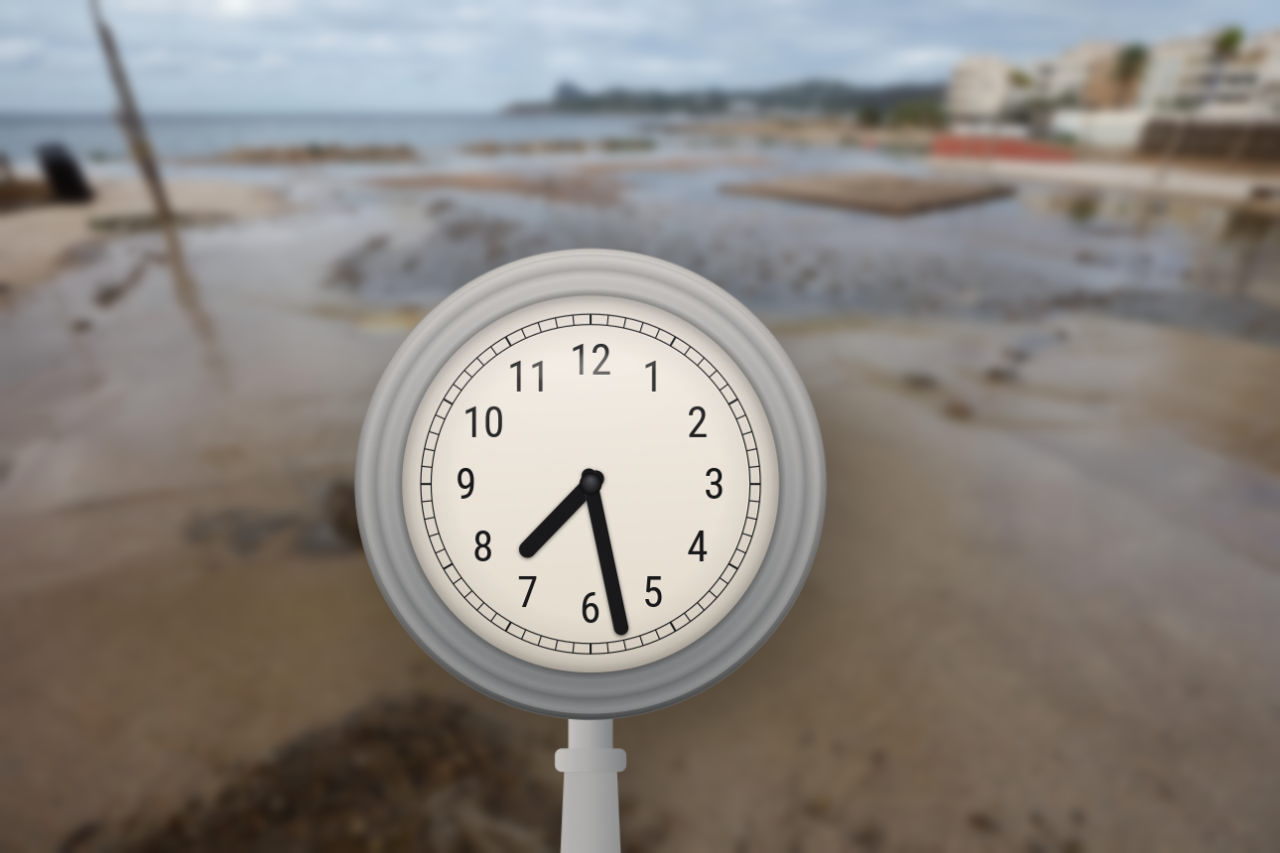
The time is 7:28
